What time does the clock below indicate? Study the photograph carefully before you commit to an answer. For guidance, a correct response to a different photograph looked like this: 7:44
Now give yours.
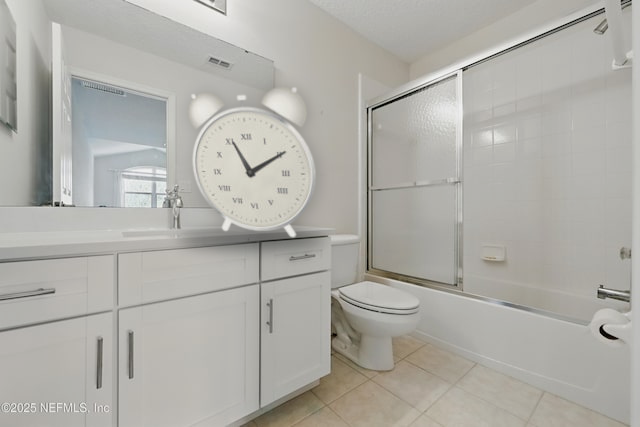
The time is 11:10
